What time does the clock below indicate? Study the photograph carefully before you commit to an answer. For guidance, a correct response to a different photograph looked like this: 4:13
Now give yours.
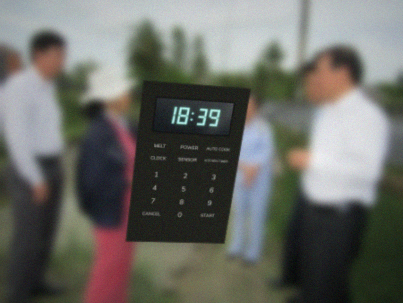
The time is 18:39
